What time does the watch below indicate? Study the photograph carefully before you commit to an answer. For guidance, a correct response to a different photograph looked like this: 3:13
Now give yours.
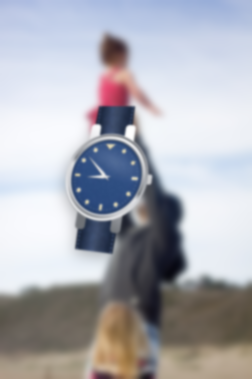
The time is 8:52
